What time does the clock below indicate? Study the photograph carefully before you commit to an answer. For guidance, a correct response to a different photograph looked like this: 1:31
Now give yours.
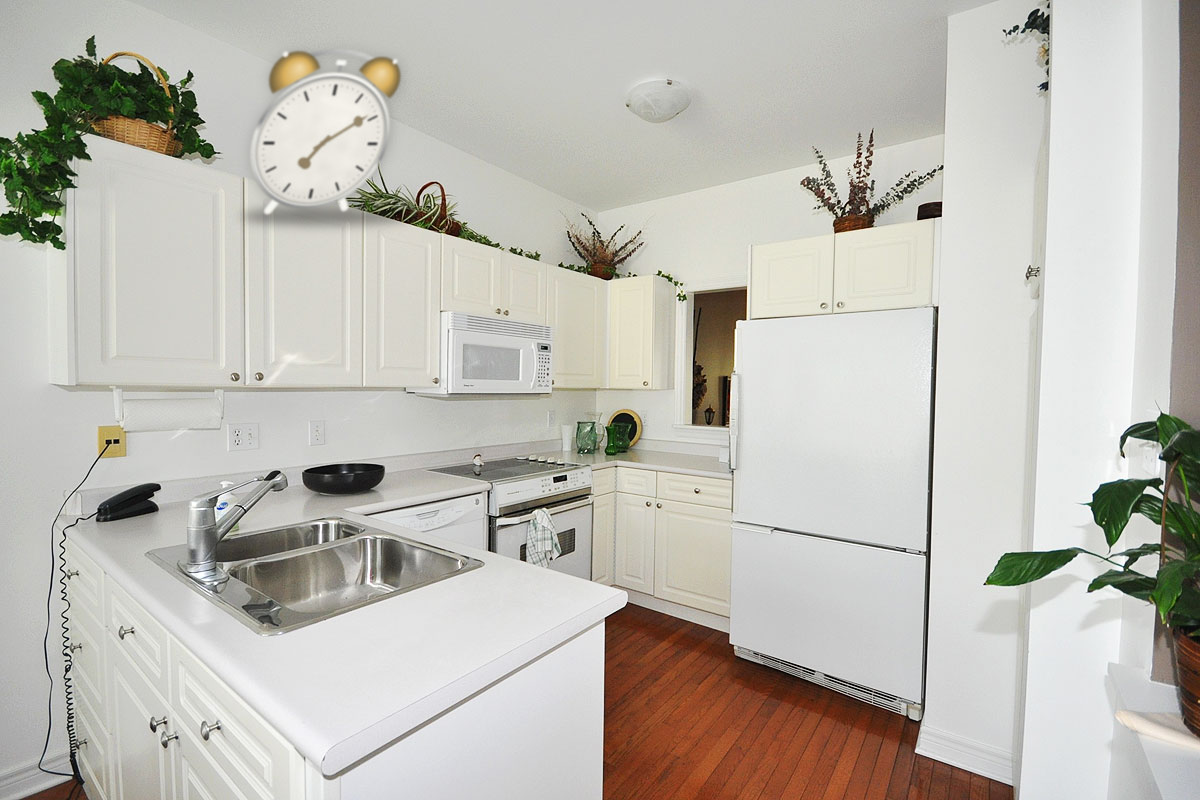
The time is 7:09
